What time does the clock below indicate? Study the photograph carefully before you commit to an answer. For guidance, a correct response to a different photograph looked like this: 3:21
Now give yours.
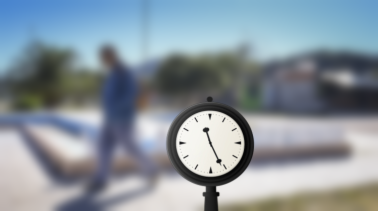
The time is 11:26
